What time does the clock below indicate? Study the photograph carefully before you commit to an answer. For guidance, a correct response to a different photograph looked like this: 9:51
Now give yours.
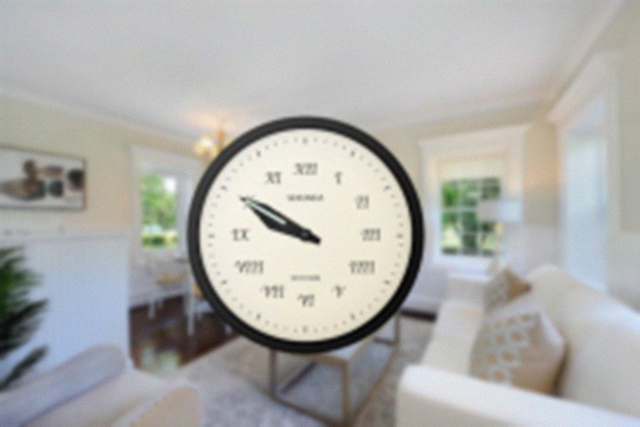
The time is 9:50
